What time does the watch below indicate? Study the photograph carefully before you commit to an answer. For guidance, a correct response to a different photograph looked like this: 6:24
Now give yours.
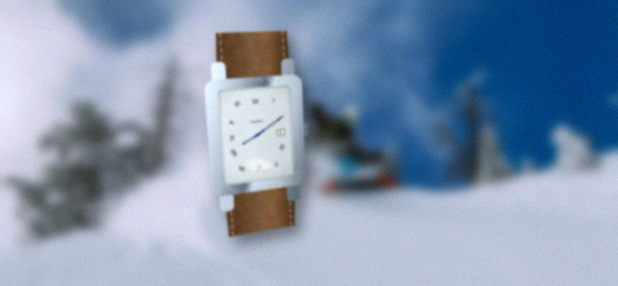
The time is 8:10
